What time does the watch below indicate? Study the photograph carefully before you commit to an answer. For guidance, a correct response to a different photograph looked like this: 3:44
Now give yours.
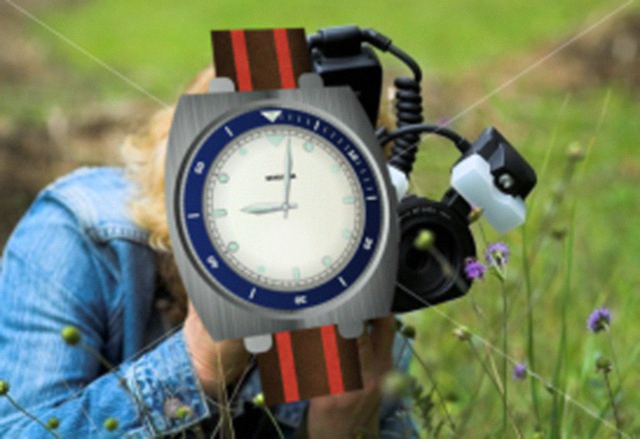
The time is 9:02
